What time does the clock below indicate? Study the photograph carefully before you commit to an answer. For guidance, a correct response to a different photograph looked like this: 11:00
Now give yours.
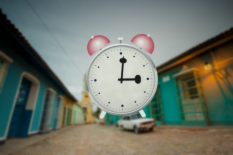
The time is 3:01
